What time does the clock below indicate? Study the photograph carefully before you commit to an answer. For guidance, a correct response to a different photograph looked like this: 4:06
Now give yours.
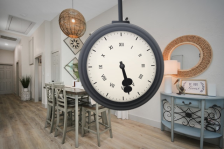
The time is 5:28
